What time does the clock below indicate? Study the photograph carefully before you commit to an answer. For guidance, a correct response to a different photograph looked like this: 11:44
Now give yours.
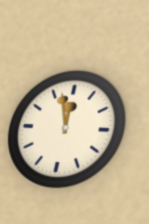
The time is 11:57
